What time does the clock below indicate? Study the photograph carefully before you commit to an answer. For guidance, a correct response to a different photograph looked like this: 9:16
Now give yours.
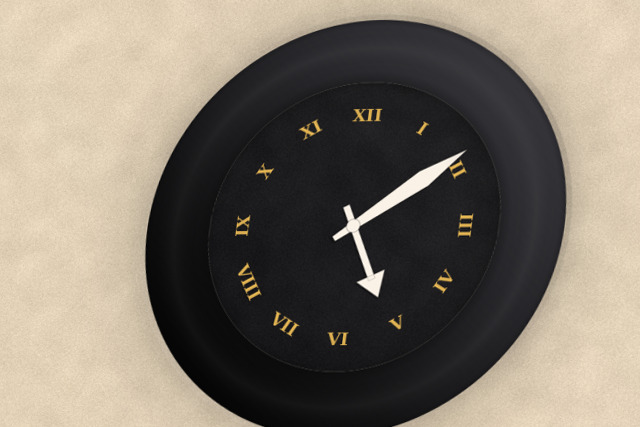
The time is 5:09
